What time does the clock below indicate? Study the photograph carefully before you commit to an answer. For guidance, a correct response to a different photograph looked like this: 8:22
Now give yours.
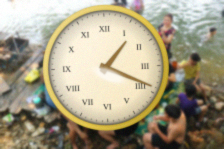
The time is 1:19
